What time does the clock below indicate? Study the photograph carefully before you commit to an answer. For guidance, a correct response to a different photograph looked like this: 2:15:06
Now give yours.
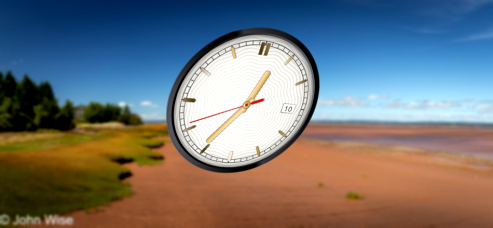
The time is 12:35:41
